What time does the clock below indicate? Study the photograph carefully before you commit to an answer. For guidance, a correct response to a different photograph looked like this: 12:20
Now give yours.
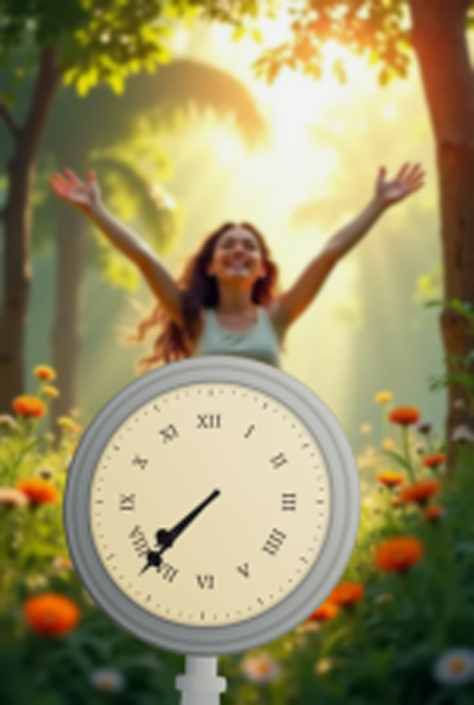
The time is 7:37
